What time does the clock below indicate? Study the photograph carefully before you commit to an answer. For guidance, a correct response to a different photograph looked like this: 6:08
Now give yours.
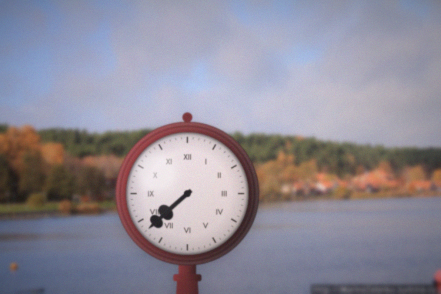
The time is 7:38
